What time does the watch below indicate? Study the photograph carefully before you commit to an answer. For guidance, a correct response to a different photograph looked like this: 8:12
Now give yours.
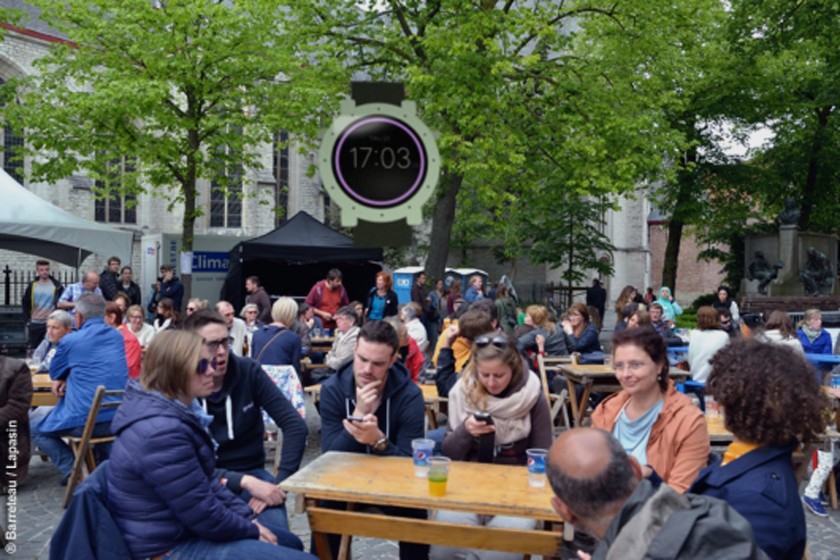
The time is 17:03
